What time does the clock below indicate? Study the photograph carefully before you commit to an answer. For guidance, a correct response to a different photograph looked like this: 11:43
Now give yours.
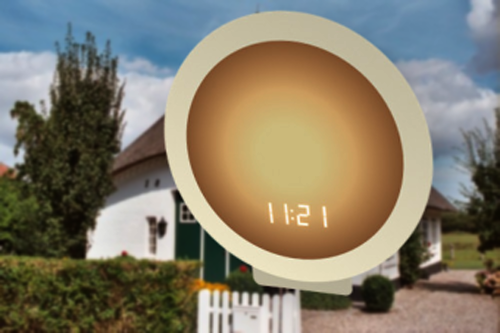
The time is 11:21
